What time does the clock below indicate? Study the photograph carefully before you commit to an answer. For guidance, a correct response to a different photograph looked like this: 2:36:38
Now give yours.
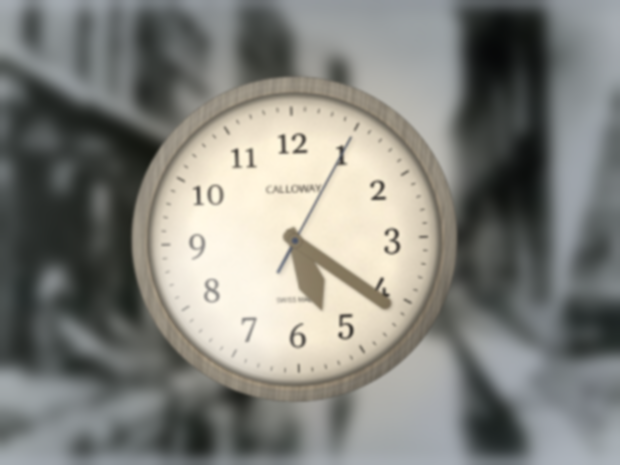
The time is 5:21:05
